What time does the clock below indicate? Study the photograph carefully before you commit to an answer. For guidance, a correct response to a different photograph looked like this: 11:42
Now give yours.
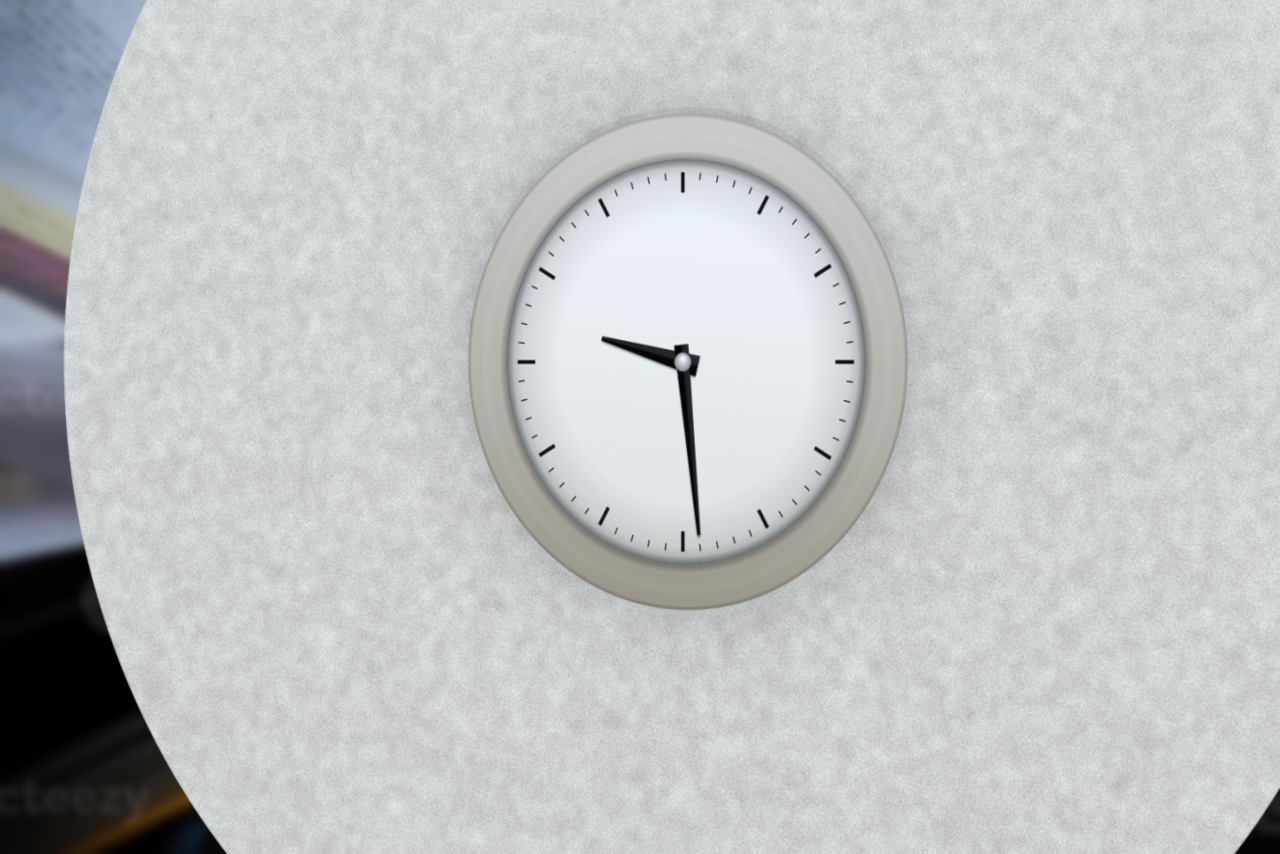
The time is 9:29
